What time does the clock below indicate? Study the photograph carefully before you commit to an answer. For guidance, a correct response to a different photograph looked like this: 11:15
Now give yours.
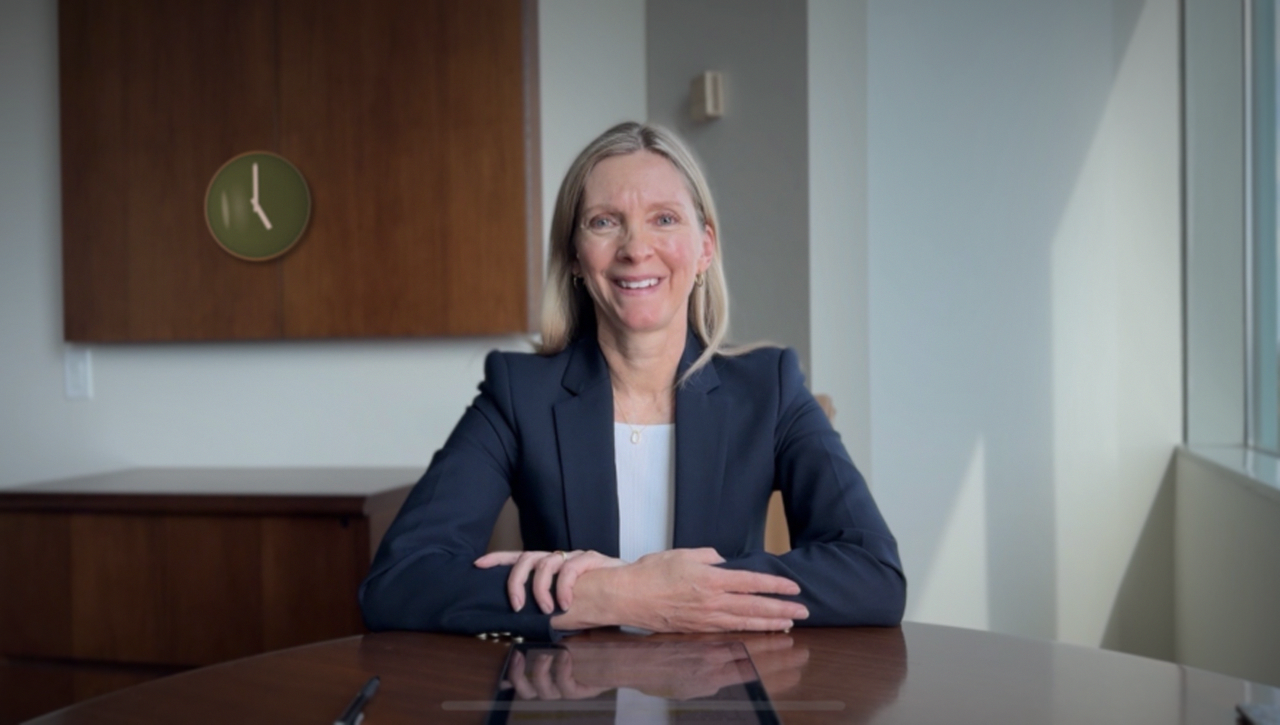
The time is 5:00
